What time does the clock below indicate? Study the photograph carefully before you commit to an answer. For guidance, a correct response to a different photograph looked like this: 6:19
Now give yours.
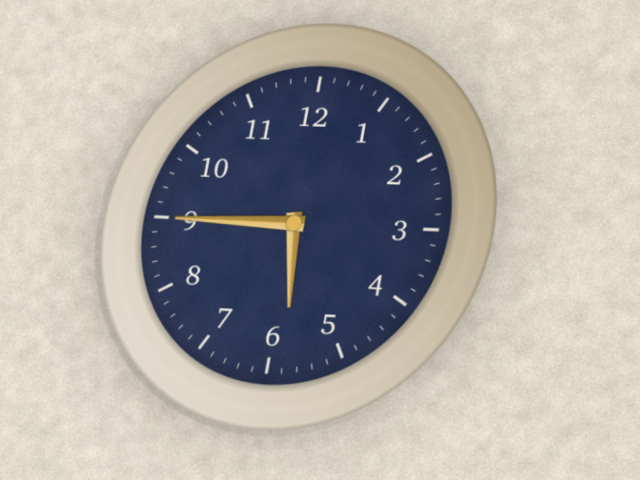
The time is 5:45
